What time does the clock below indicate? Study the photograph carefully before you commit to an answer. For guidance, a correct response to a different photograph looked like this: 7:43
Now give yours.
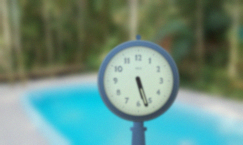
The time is 5:27
